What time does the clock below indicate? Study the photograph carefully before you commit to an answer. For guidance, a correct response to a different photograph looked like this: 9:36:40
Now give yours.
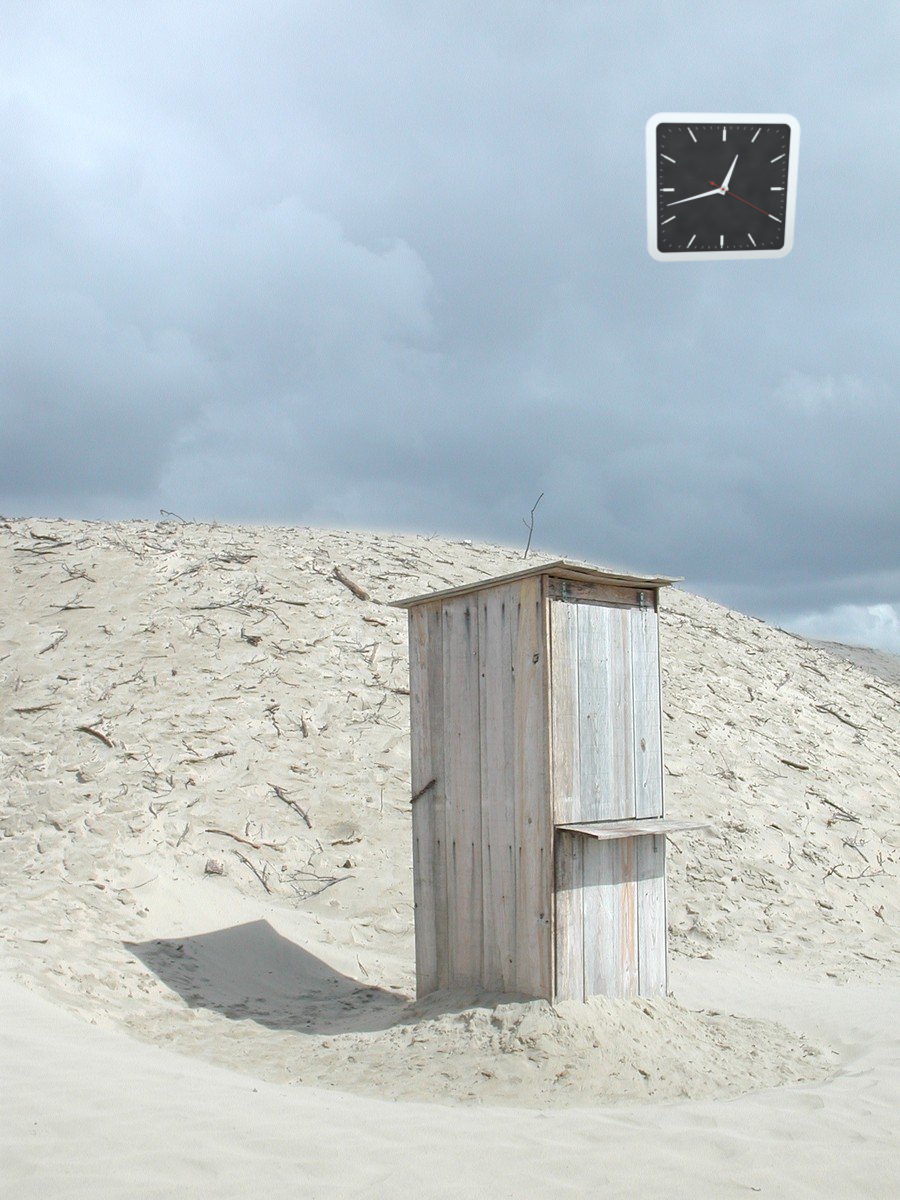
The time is 12:42:20
